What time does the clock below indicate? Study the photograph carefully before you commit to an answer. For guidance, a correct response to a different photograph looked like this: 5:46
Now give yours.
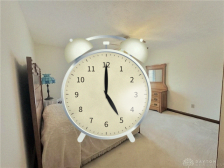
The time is 5:00
